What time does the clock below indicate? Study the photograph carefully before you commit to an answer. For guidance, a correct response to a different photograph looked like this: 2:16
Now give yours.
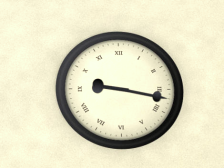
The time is 9:17
